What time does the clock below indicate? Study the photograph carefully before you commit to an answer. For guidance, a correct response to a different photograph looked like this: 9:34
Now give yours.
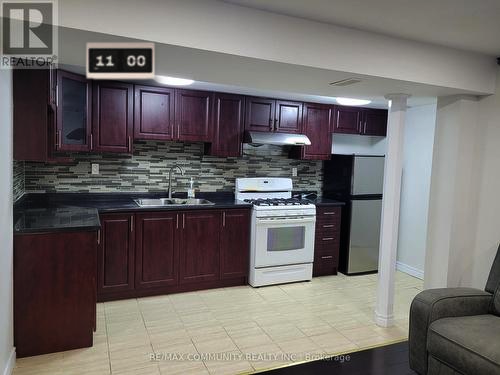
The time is 11:00
